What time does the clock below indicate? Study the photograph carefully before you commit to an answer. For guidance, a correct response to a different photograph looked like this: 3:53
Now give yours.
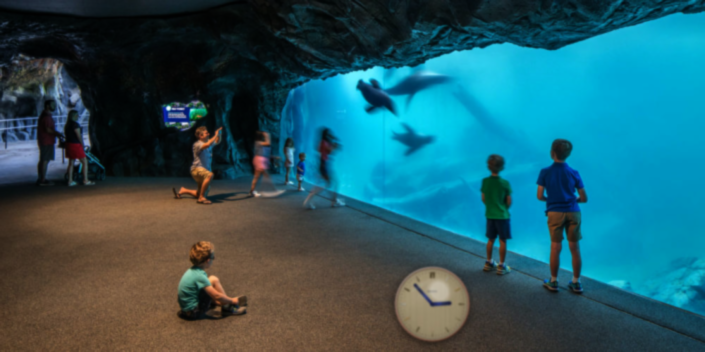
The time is 2:53
